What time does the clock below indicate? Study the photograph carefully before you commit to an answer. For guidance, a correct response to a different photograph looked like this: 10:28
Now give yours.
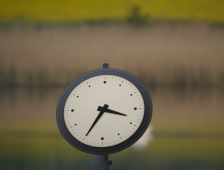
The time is 3:35
